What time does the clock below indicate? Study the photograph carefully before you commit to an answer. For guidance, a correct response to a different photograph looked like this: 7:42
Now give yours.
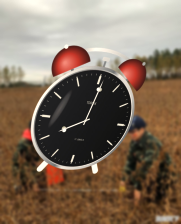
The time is 8:01
